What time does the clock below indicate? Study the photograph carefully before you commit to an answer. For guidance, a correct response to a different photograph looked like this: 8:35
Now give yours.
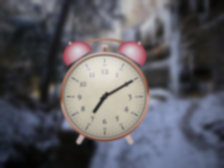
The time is 7:10
